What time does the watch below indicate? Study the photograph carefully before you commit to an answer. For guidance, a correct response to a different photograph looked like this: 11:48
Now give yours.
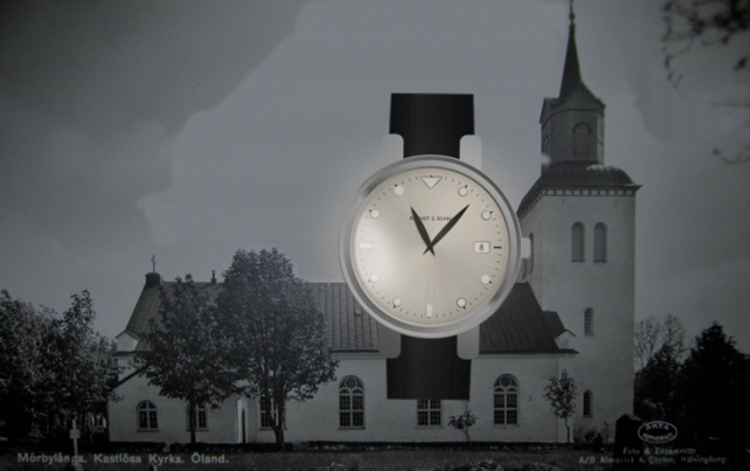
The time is 11:07
